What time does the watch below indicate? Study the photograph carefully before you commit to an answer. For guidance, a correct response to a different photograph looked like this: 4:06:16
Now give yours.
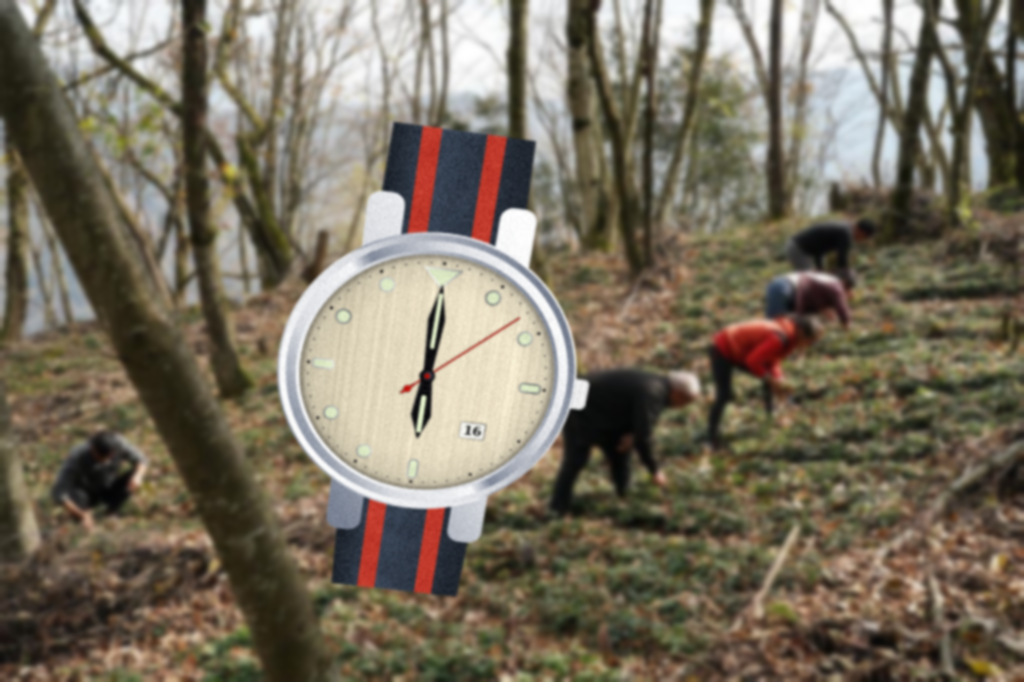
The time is 6:00:08
